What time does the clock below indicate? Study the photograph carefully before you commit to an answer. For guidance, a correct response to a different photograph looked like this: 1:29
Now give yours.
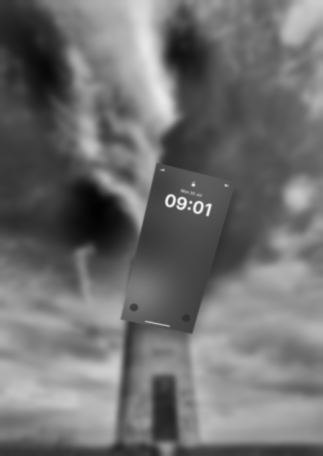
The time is 9:01
